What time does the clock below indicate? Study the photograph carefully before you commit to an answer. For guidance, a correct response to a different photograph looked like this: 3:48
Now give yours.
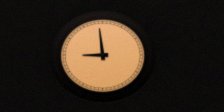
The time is 8:59
